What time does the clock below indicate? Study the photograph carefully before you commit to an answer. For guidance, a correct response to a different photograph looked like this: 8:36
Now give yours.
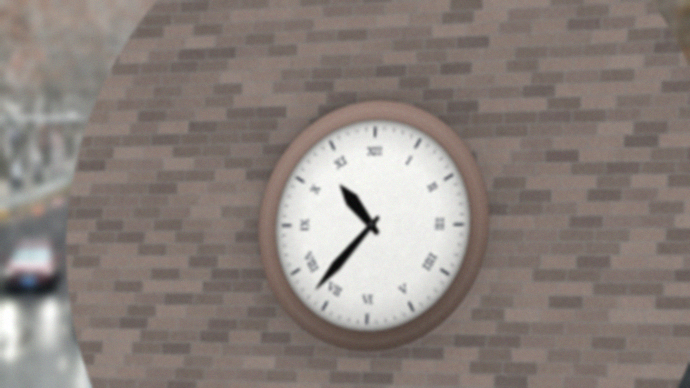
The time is 10:37
